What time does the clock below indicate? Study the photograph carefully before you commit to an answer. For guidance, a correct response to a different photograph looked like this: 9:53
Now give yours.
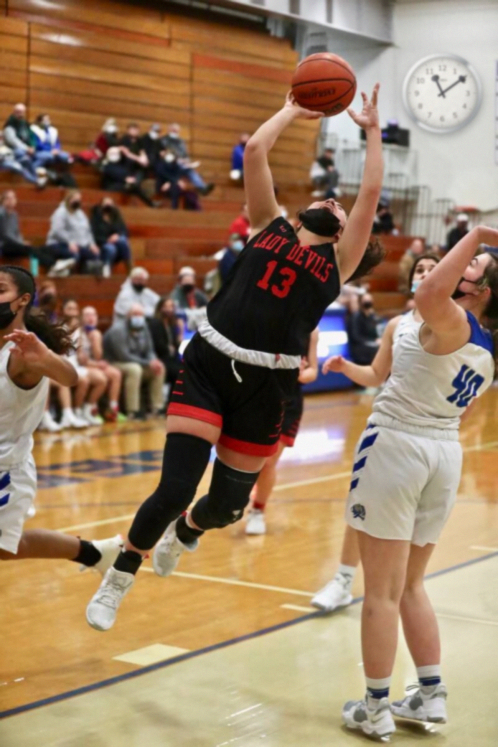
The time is 11:09
